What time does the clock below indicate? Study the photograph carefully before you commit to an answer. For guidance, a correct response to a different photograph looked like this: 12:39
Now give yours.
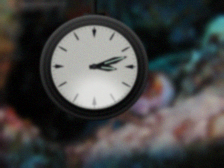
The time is 3:12
